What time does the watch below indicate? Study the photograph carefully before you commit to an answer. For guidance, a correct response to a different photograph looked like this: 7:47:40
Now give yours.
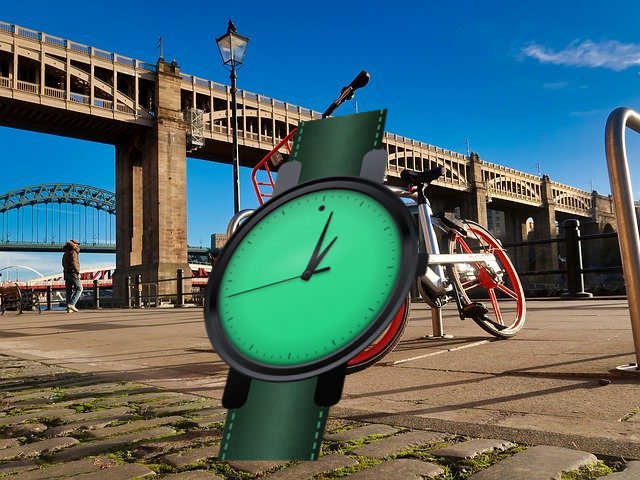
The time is 1:01:43
